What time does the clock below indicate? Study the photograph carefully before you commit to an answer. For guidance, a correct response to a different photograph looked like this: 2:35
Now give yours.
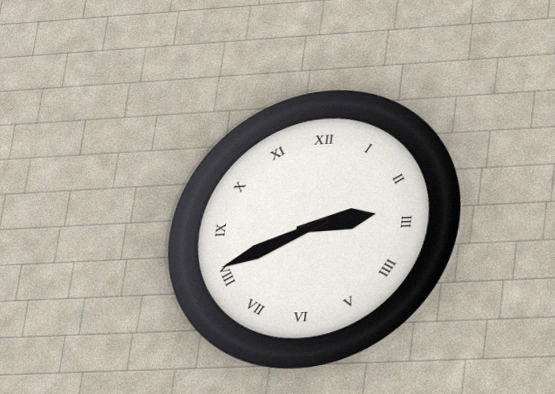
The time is 2:41
